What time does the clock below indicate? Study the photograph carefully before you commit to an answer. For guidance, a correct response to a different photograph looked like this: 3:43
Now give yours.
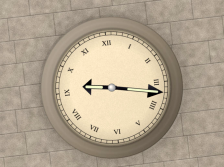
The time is 9:17
